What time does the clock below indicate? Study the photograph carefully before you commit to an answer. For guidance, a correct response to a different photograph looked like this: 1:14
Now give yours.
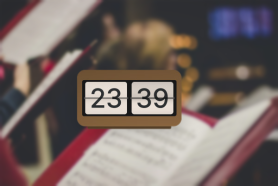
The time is 23:39
